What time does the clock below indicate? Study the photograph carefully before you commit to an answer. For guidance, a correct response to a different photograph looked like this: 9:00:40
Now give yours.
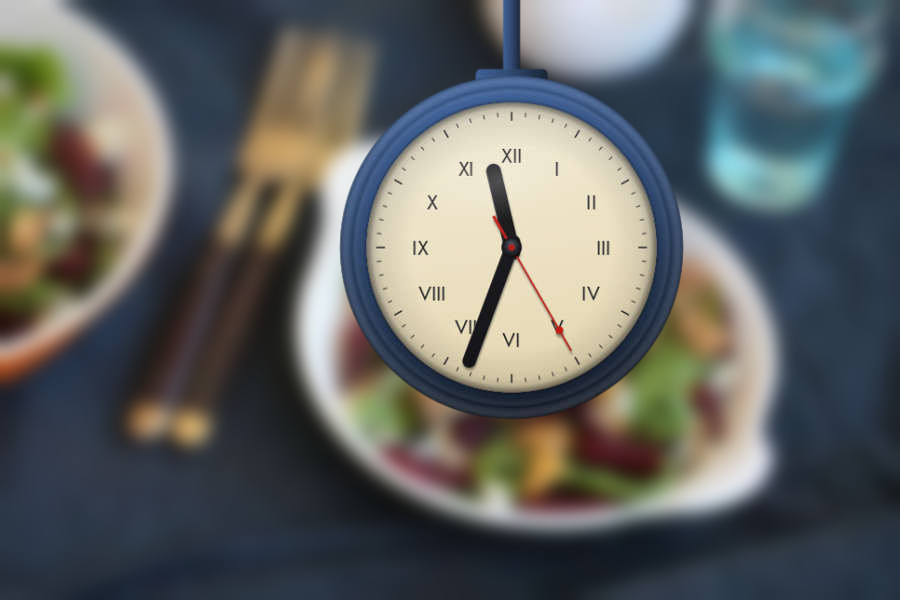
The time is 11:33:25
